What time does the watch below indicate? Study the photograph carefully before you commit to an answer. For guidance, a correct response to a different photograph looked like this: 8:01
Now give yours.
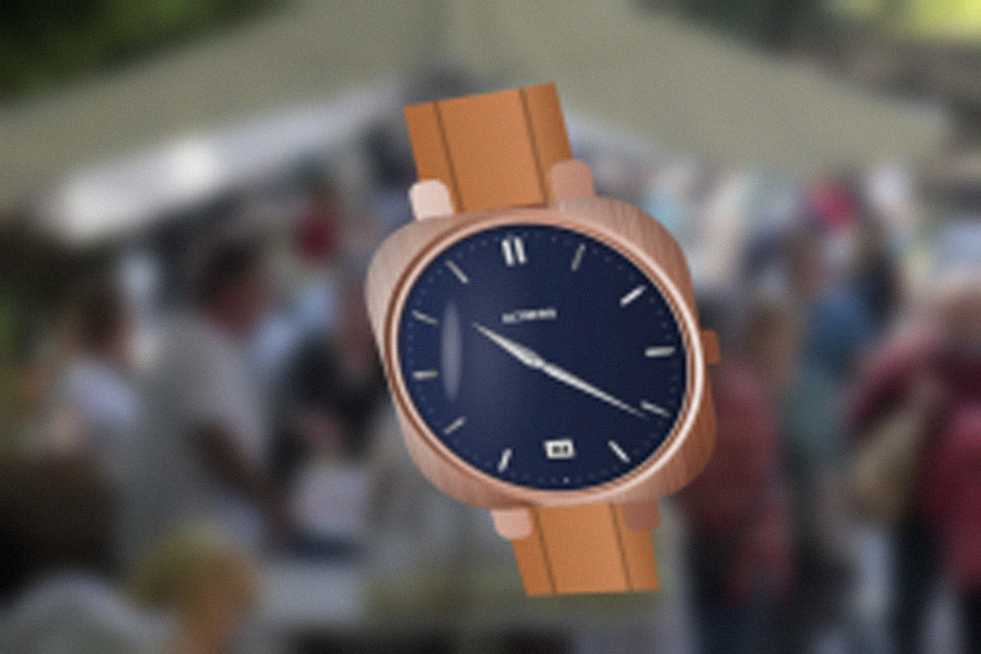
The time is 10:21
